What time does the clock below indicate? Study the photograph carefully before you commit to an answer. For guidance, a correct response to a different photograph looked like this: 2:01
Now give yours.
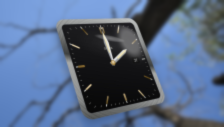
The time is 2:00
